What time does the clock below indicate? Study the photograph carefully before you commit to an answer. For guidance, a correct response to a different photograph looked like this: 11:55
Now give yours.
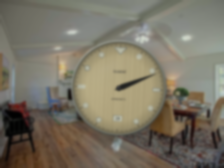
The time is 2:11
